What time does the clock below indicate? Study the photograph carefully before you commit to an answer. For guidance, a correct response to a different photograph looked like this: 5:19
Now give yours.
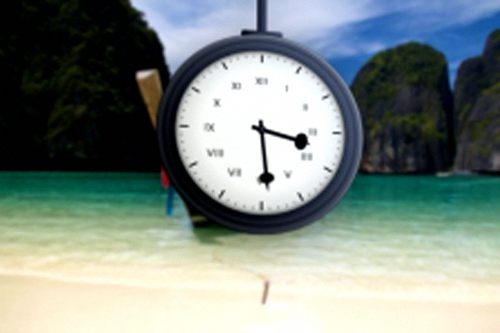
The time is 3:29
